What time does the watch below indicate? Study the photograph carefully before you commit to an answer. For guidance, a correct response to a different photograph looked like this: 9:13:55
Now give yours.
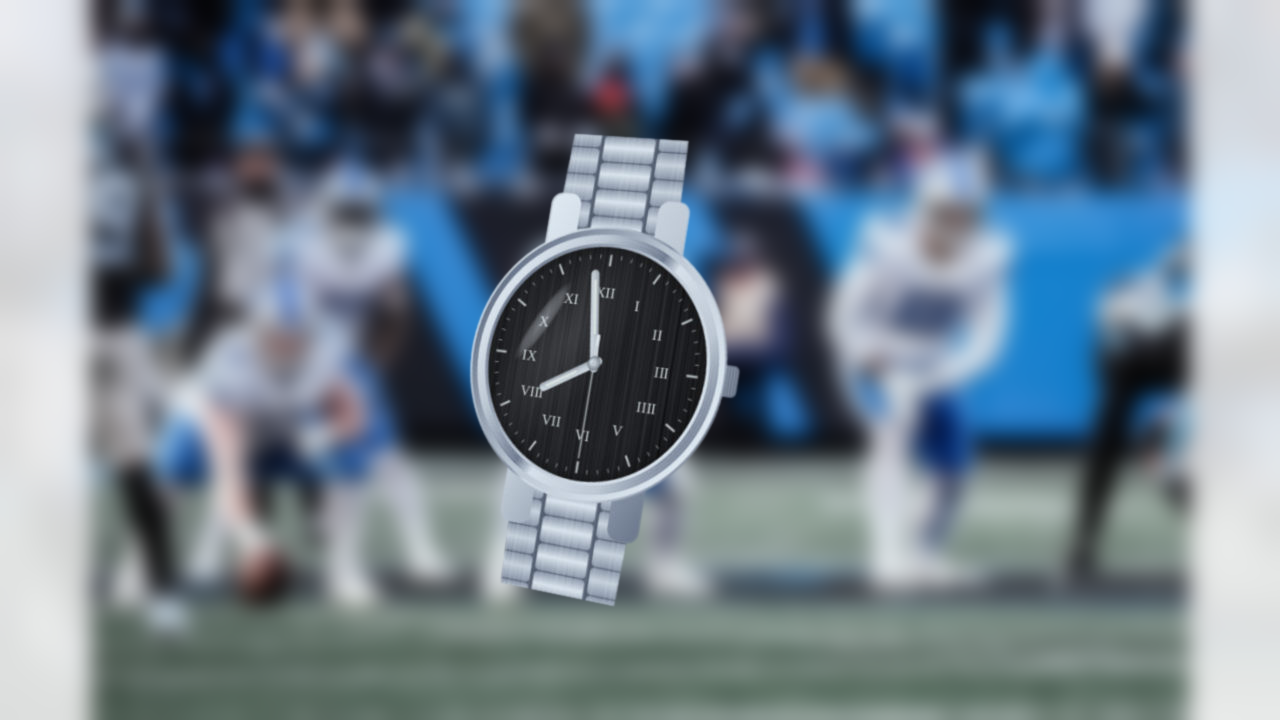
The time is 7:58:30
